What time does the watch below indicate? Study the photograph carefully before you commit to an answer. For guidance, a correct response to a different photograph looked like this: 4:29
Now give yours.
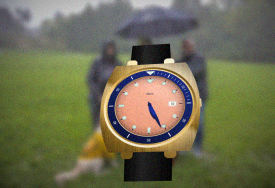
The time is 5:26
